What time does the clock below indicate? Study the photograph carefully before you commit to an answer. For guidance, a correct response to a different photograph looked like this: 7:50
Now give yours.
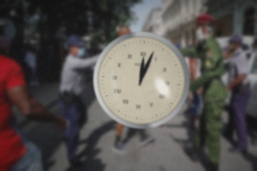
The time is 12:03
